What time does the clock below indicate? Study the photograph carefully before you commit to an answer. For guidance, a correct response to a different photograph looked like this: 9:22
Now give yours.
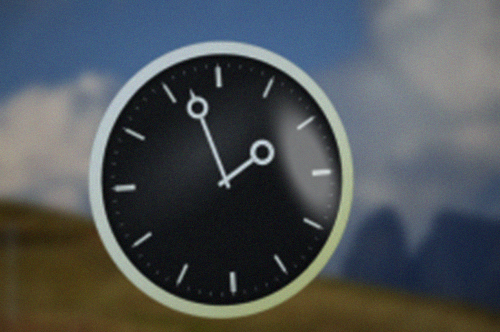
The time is 1:57
